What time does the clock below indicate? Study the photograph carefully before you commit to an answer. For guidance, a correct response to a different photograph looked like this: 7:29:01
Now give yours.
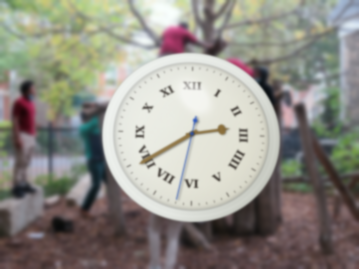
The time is 2:39:32
